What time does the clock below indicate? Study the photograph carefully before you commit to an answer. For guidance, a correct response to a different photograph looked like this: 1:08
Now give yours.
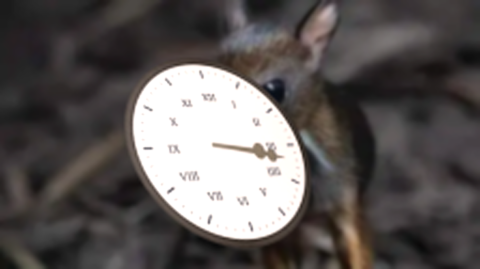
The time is 3:17
